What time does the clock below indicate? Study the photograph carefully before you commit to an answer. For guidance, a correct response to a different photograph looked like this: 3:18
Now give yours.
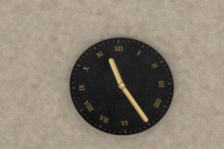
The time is 11:25
